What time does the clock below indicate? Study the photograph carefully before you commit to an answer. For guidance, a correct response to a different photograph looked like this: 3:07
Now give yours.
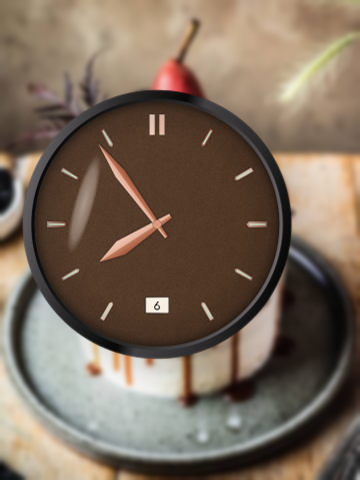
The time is 7:54
